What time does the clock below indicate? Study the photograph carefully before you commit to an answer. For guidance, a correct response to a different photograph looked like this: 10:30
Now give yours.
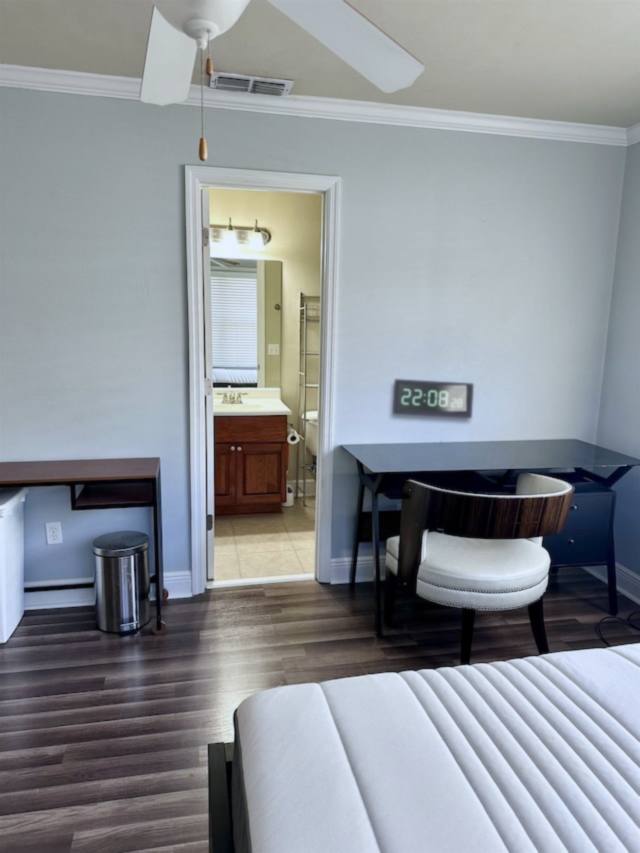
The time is 22:08
